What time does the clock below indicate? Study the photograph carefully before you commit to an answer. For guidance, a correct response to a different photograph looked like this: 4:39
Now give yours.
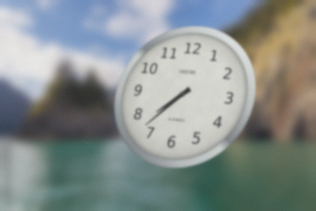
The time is 7:37
